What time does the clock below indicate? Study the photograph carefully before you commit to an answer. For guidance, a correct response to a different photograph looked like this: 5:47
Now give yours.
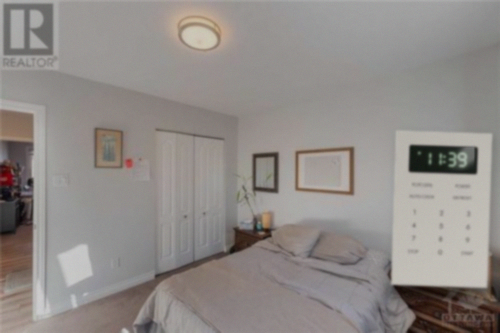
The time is 11:39
